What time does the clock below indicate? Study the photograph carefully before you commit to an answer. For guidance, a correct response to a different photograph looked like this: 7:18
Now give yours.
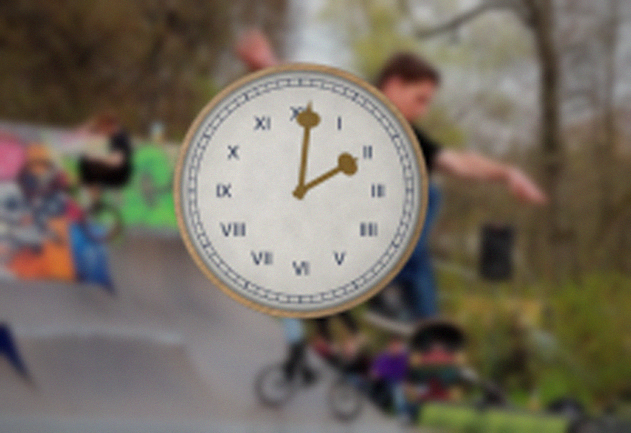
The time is 2:01
